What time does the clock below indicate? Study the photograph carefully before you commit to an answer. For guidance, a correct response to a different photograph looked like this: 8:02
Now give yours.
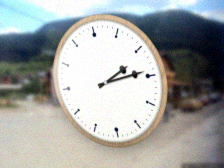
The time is 2:14
